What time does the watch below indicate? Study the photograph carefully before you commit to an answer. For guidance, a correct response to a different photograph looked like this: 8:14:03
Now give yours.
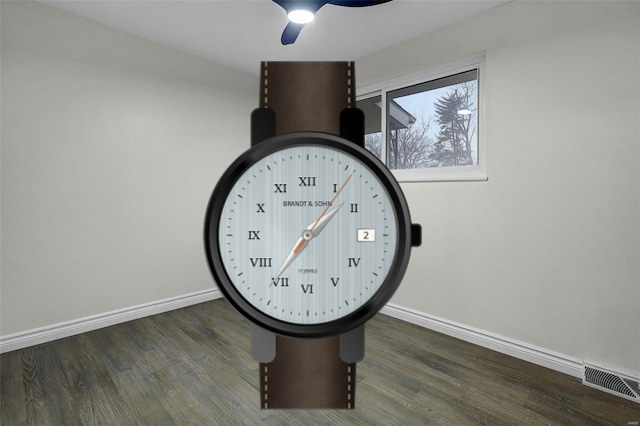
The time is 1:36:06
